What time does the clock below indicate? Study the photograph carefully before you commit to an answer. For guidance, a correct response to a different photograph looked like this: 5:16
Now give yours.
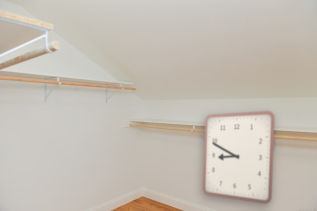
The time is 8:49
